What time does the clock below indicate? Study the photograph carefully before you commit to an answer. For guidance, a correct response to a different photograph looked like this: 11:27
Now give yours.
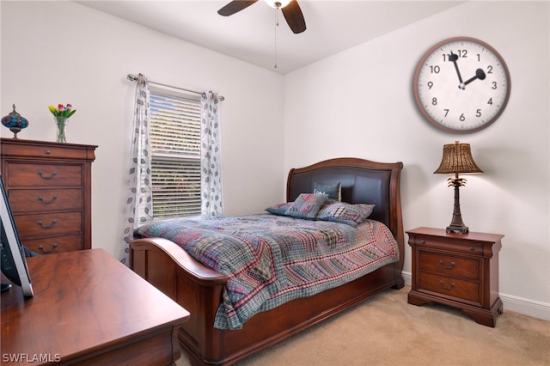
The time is 1:57
